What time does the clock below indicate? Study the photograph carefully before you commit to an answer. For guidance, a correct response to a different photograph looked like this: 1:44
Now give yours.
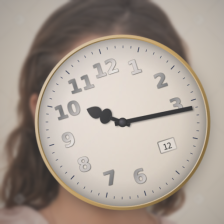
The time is 10:16
